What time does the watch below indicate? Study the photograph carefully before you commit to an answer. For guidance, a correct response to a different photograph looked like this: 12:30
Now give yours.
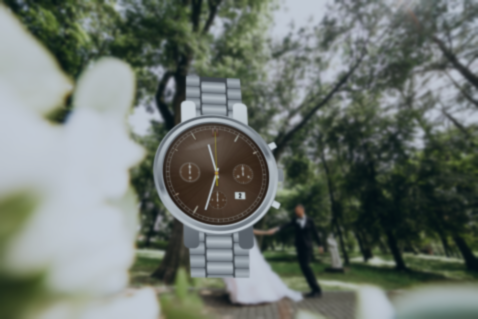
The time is 11:33
